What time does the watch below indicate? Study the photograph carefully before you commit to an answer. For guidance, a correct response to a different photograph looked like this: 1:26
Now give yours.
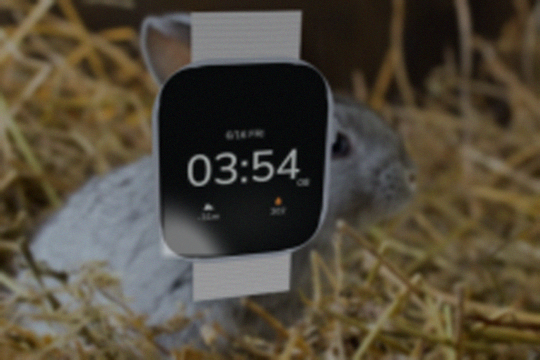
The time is 3:54
